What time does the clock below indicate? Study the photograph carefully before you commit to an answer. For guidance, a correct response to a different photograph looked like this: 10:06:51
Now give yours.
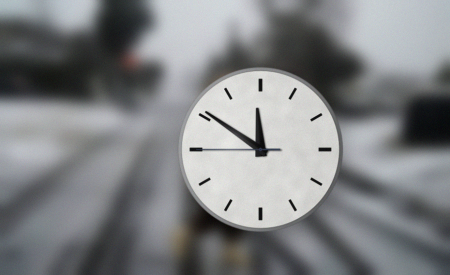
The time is 11:50:45
